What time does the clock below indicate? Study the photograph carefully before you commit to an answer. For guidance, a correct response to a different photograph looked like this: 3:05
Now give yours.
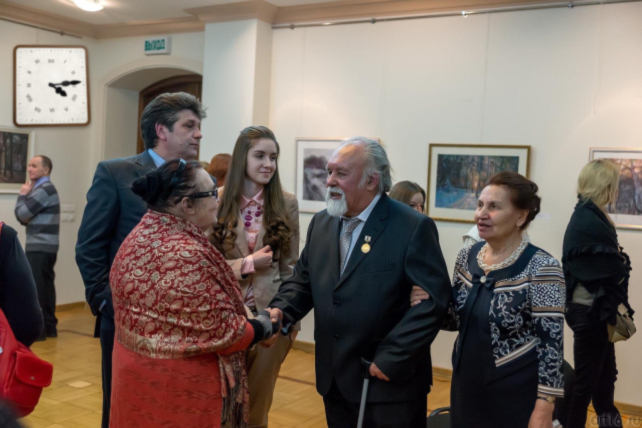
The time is 4:14
